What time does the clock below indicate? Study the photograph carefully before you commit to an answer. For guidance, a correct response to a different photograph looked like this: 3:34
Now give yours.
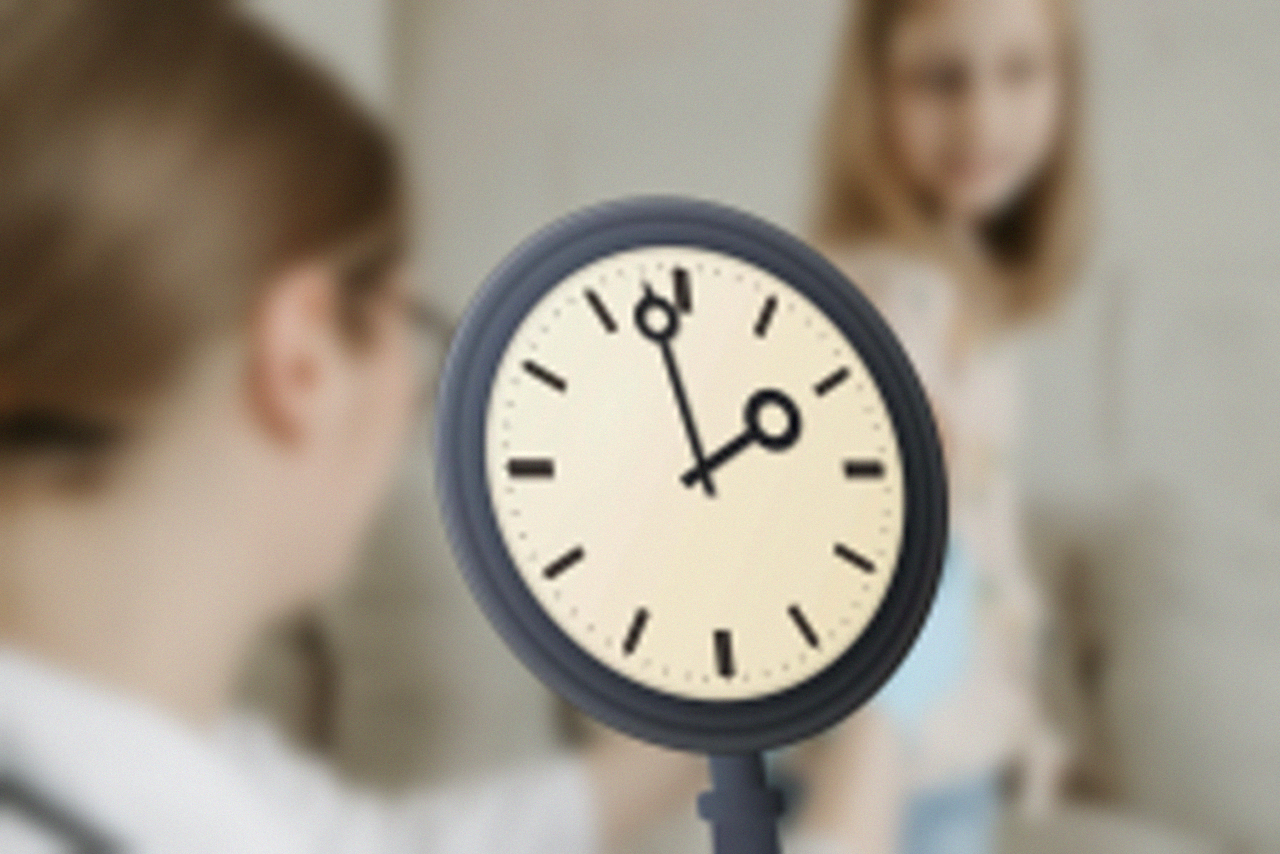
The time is 1:58
